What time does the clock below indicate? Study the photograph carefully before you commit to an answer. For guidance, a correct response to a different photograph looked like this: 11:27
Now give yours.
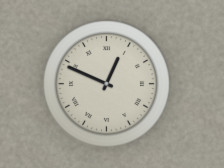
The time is 12:49
